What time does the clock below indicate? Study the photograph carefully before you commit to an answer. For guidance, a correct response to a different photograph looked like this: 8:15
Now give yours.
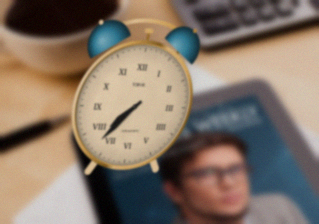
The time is 7:37
